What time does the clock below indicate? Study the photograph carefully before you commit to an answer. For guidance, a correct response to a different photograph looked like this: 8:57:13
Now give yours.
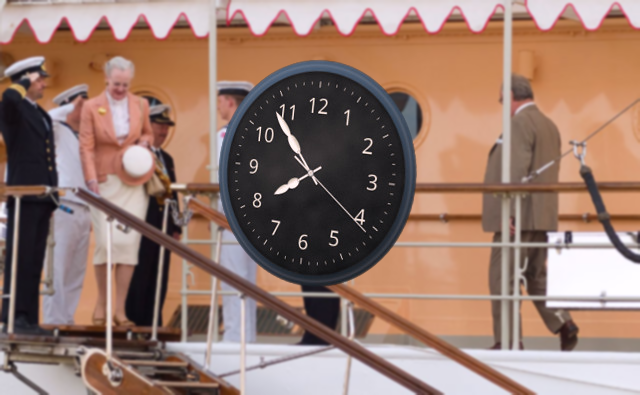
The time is 7:53:21
